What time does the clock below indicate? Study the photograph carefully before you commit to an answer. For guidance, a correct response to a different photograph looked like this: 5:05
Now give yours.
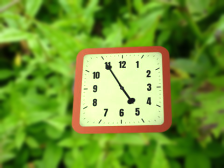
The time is 4:55
